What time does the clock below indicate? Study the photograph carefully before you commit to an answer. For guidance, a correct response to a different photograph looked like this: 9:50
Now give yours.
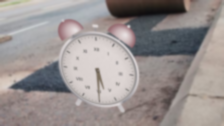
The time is 5:30
